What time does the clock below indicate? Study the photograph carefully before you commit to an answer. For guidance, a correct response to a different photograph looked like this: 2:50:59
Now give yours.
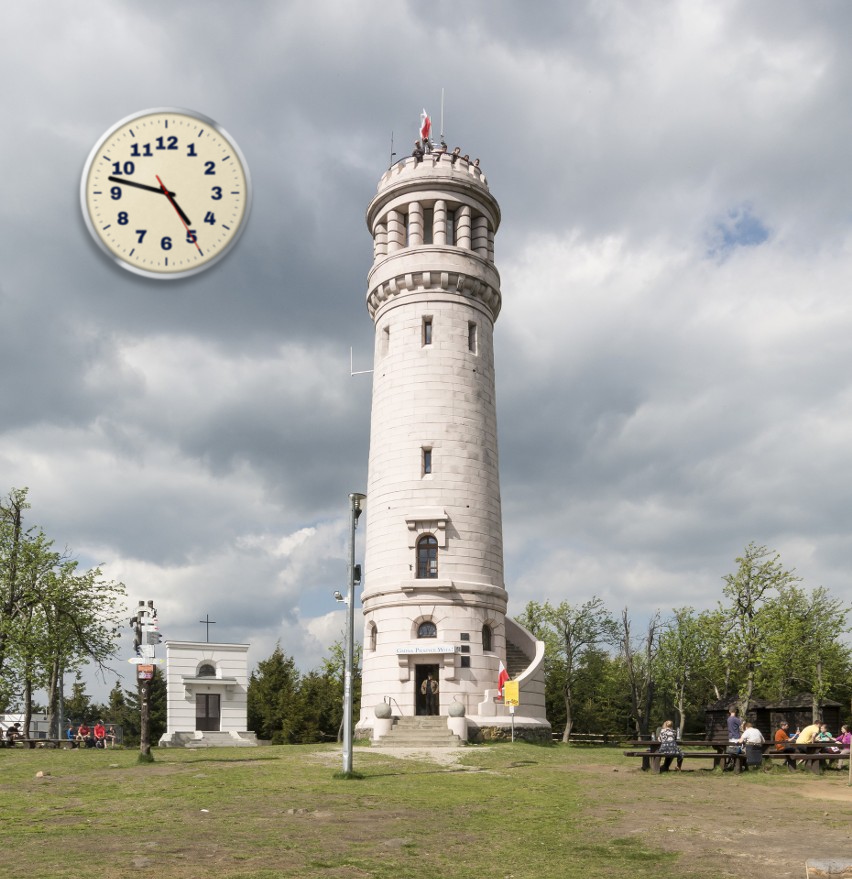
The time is 4:47:25
